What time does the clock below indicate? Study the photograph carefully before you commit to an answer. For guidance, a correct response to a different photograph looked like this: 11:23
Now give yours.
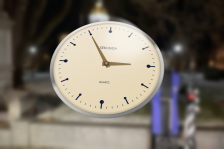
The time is 2:55
